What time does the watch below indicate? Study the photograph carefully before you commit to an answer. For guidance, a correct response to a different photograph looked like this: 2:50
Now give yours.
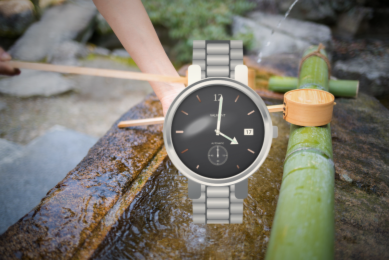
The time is 4:01
